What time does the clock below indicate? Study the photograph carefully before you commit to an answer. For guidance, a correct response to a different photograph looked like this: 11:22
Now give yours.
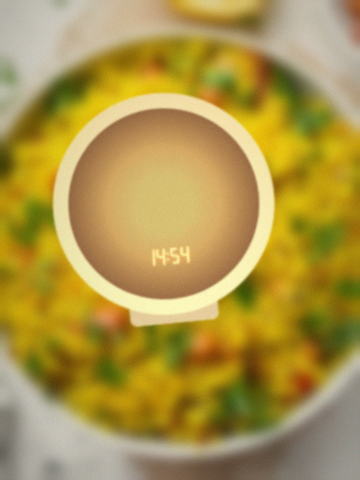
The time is 14:54
